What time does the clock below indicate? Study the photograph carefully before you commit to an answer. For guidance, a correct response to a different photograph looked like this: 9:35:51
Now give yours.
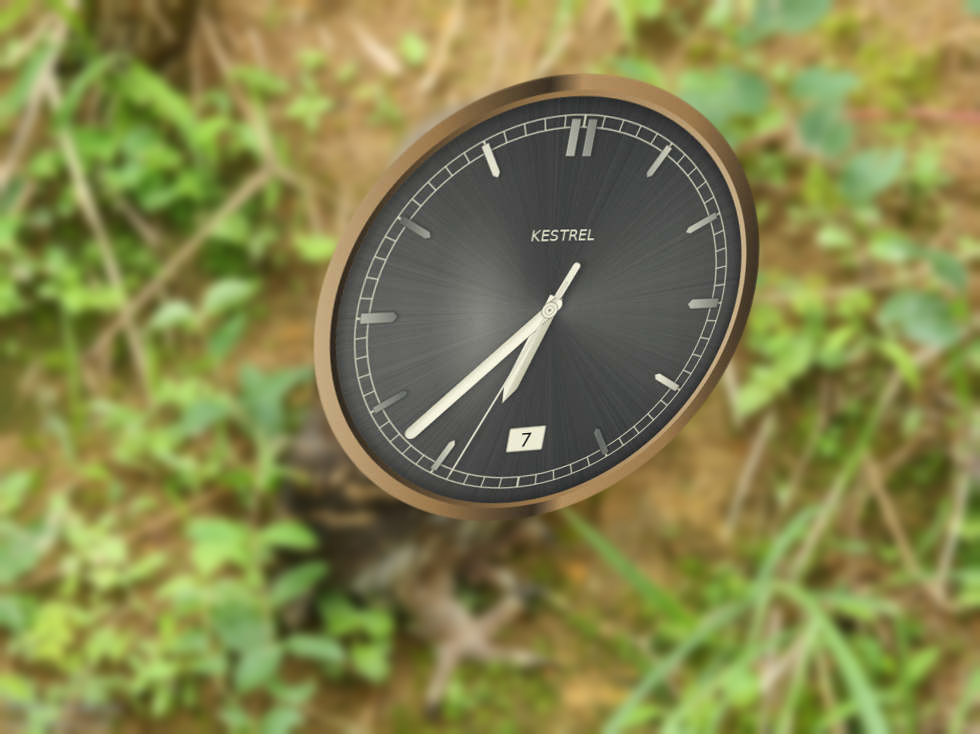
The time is 6:37:34
